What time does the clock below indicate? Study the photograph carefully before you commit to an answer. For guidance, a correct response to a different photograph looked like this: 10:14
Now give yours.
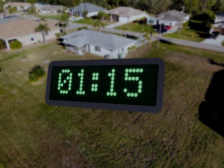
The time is 1:15
